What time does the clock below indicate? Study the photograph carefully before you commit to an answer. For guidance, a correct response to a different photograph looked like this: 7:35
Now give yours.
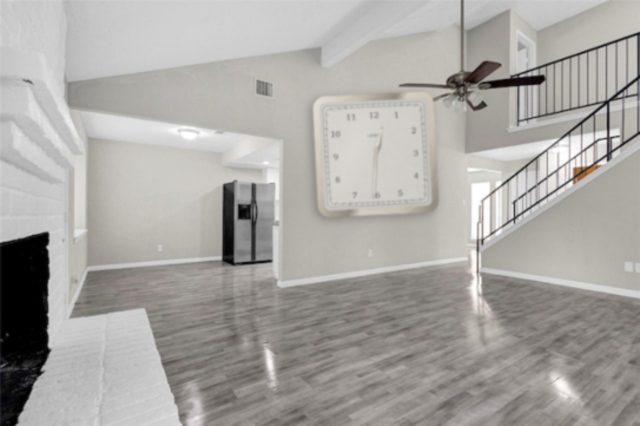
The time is 12:31
